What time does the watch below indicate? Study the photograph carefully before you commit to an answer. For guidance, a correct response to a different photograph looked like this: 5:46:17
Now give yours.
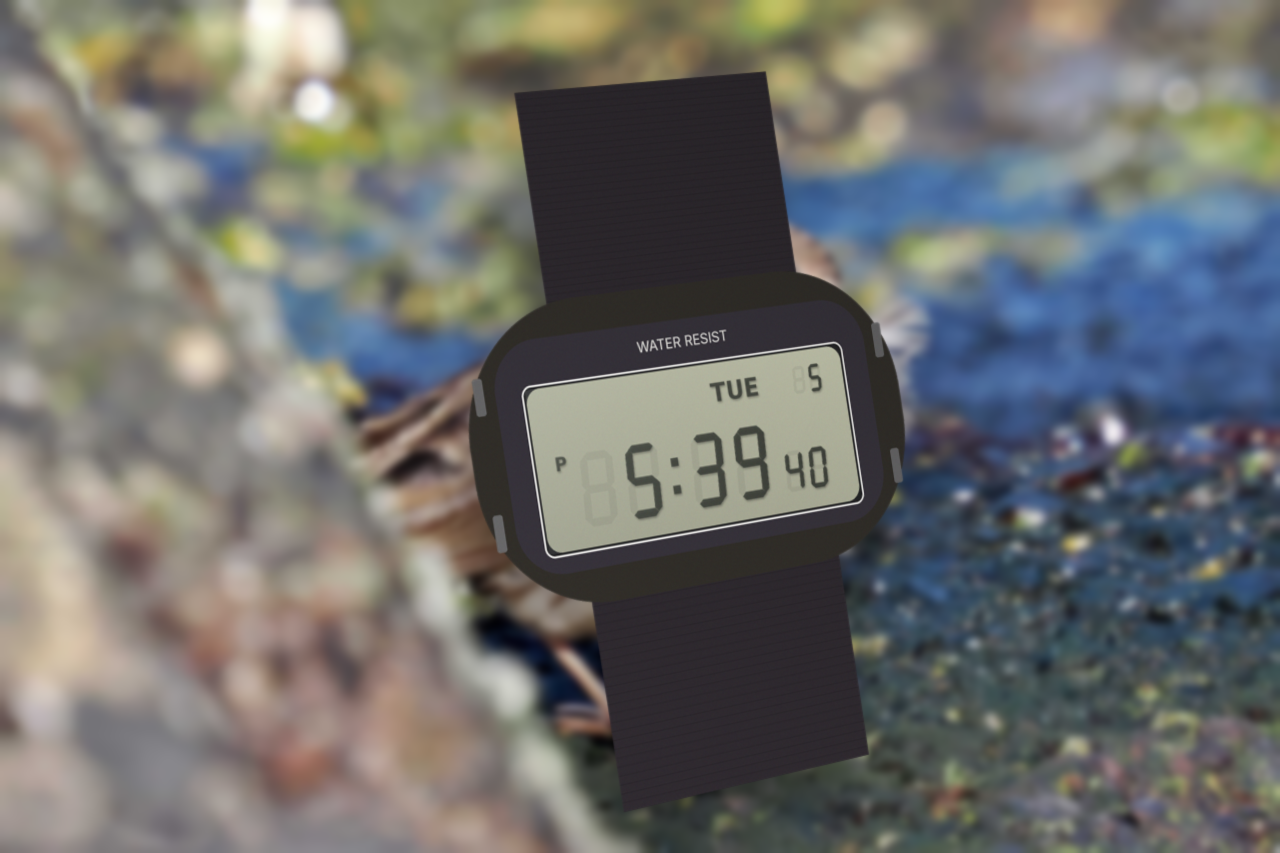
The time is 5:39:40
